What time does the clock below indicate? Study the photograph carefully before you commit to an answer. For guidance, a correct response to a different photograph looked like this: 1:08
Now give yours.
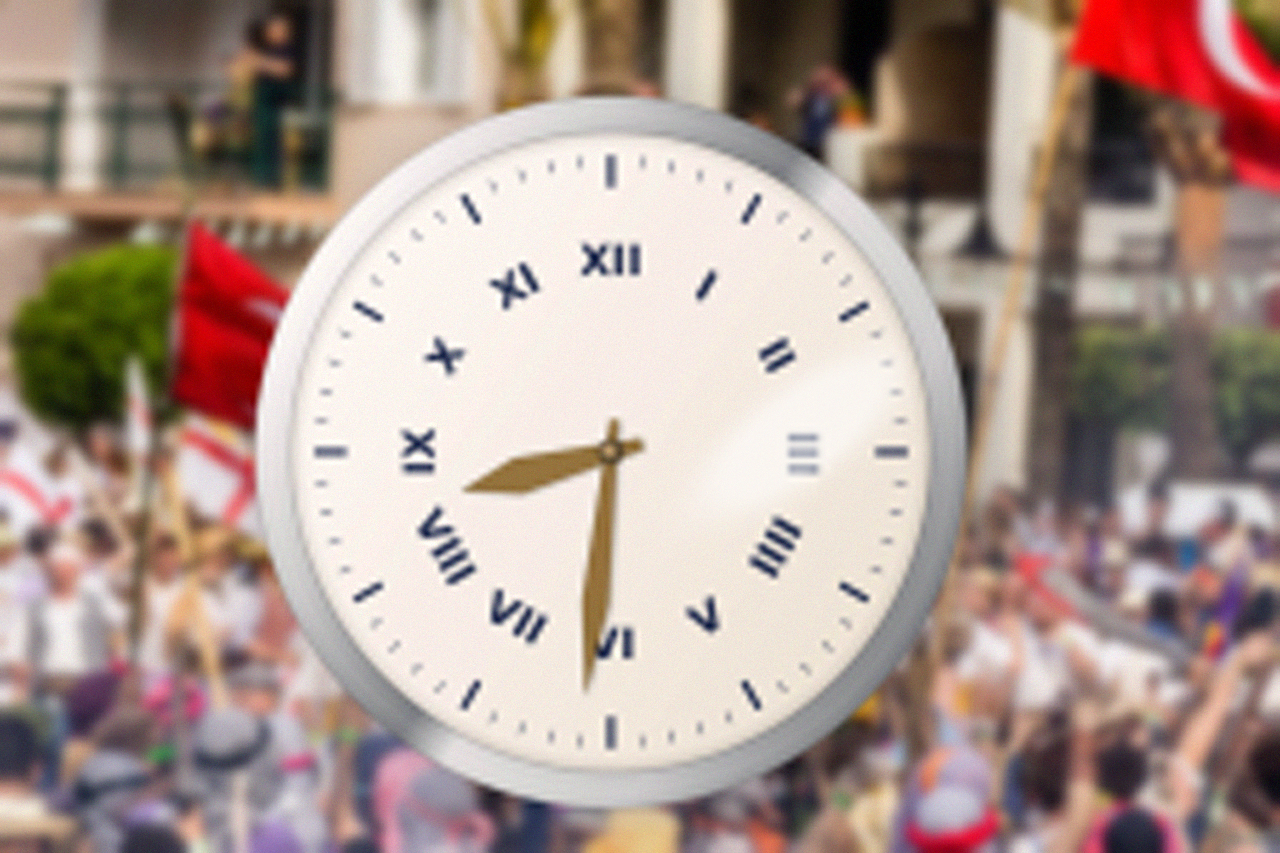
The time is 8:31
